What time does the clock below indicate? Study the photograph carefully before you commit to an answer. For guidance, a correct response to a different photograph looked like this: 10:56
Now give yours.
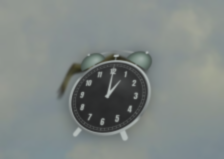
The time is 1:00
